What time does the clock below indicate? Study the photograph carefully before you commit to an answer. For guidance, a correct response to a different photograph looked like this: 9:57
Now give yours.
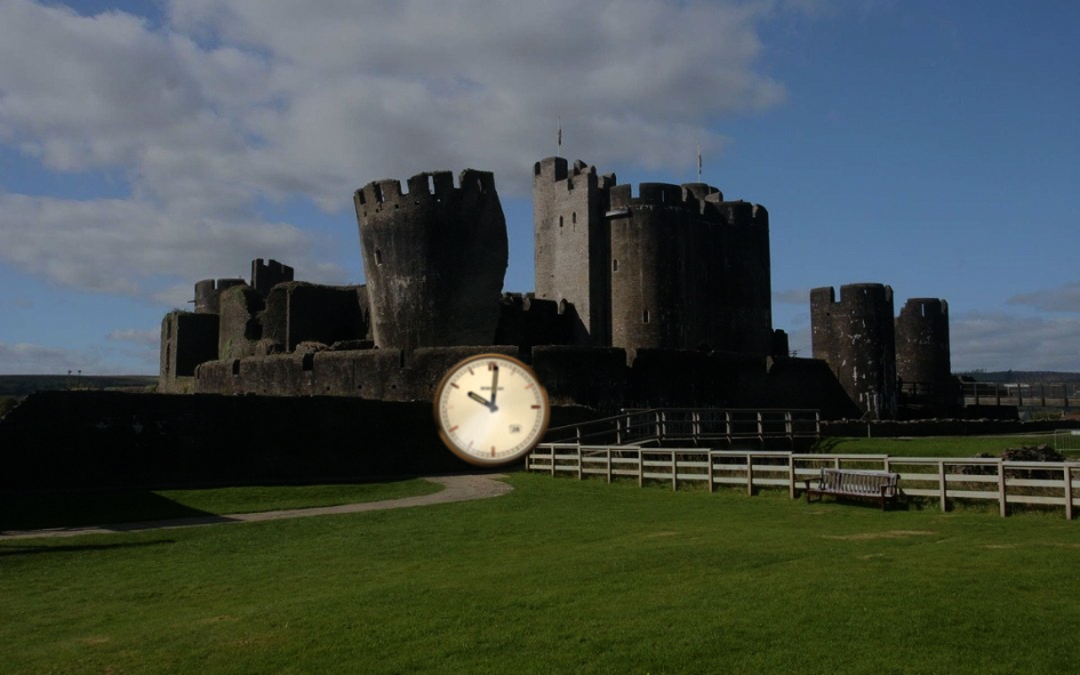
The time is 10:01
